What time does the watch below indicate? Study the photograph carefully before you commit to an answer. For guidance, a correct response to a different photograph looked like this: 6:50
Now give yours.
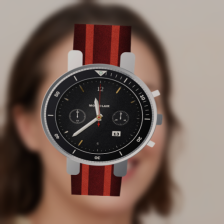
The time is 11:38
